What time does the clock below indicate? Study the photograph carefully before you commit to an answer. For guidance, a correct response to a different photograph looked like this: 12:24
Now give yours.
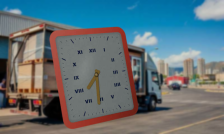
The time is 7:31
